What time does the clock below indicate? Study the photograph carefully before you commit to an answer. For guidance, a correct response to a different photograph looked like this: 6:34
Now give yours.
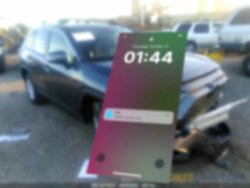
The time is 1:44
